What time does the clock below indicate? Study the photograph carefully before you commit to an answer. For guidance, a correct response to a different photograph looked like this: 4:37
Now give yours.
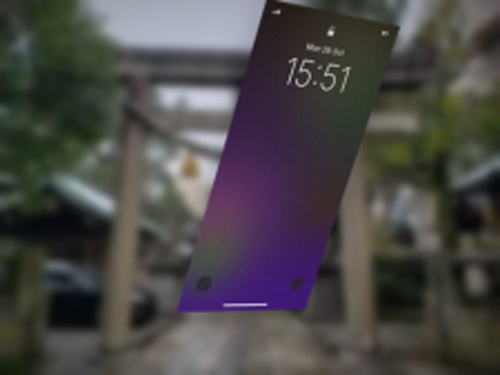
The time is 15:51
